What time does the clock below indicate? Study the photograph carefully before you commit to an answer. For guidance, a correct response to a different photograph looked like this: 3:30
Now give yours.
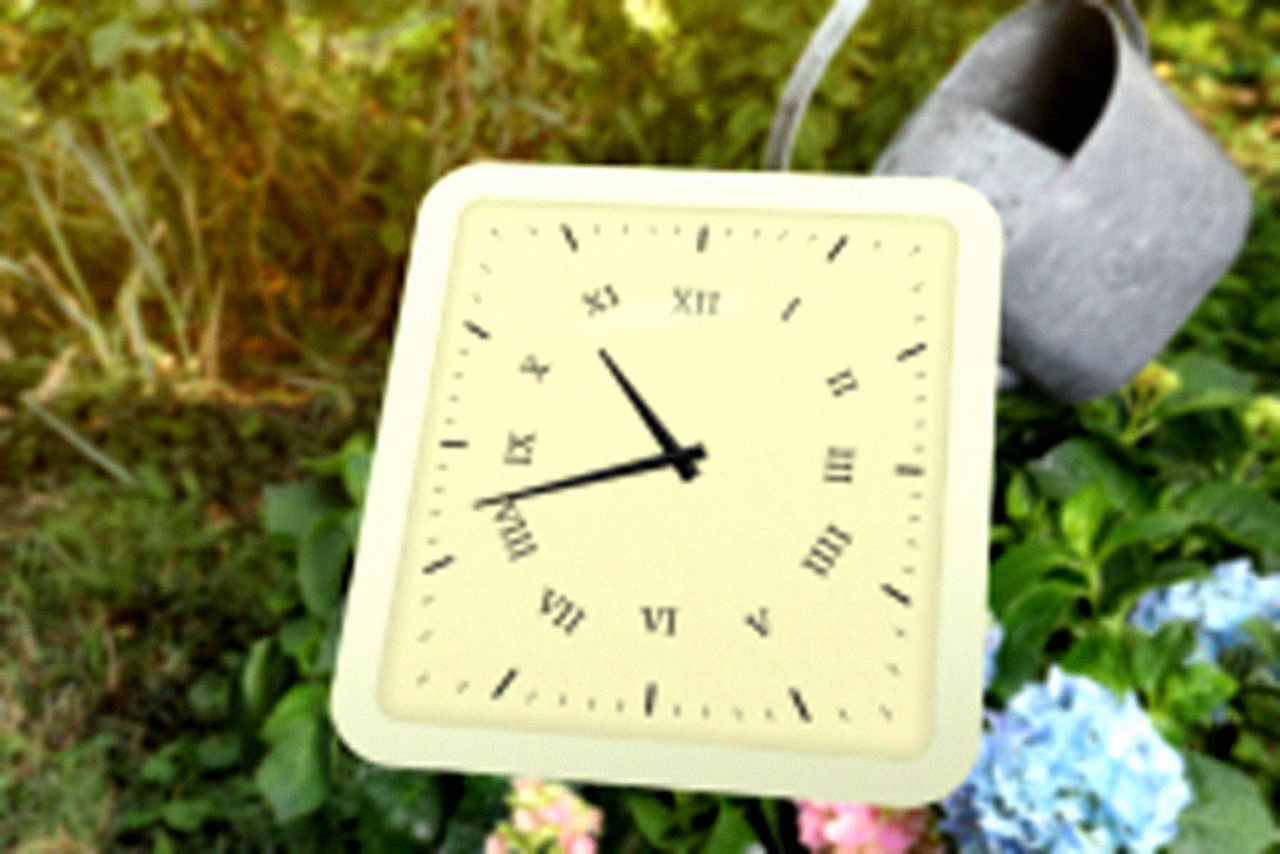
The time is 10:42
